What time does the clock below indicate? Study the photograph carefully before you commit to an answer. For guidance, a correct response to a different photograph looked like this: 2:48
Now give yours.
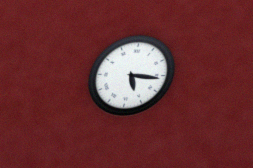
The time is 5:16
